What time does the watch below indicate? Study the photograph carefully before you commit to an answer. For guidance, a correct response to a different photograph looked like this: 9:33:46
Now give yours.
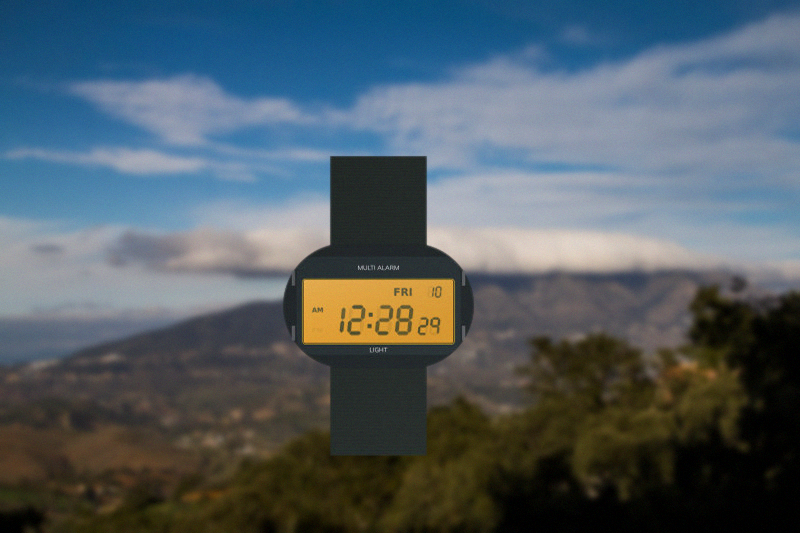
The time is 12:28:29
